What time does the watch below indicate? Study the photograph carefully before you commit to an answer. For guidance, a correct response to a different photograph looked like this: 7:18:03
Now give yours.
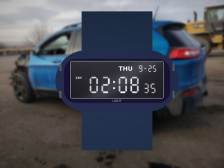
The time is 2:08:35
